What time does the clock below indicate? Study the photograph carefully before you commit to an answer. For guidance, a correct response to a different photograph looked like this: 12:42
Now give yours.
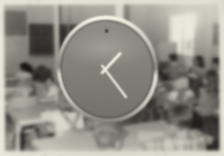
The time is 1:23
